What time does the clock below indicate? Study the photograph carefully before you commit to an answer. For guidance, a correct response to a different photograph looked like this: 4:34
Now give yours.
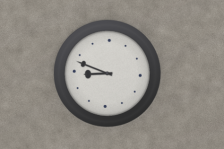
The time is 8:48
